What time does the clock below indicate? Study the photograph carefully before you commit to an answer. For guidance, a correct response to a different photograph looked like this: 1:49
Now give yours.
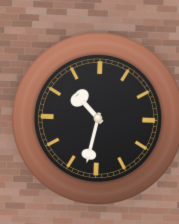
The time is 10:32
